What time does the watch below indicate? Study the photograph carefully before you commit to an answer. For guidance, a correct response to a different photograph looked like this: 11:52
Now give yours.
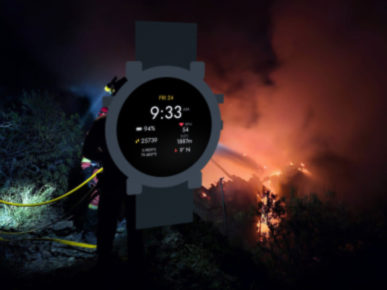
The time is 9:33
